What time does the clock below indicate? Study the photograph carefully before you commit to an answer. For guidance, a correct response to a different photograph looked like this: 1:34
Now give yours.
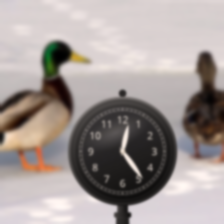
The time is 12:24
